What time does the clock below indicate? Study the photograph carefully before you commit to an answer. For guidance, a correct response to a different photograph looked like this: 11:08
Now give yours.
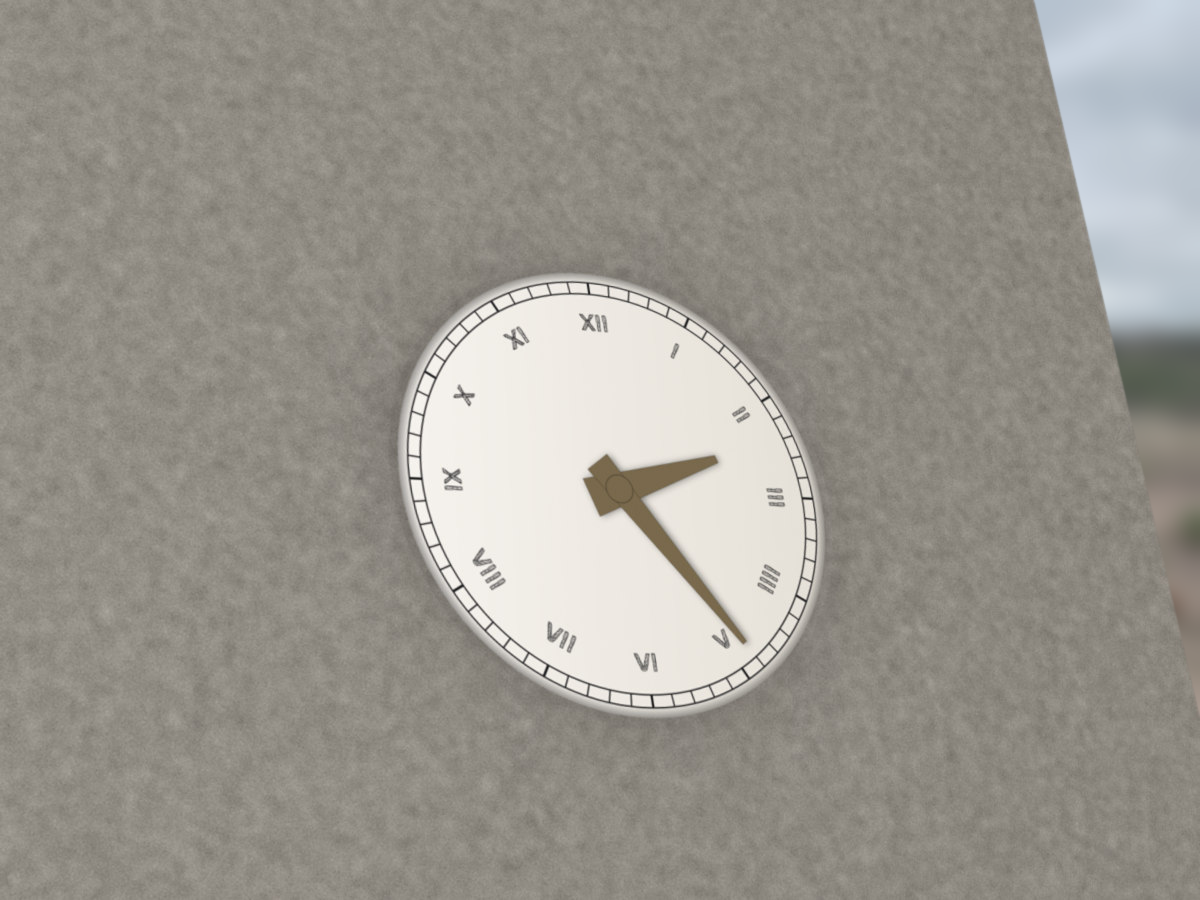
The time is 2:24
